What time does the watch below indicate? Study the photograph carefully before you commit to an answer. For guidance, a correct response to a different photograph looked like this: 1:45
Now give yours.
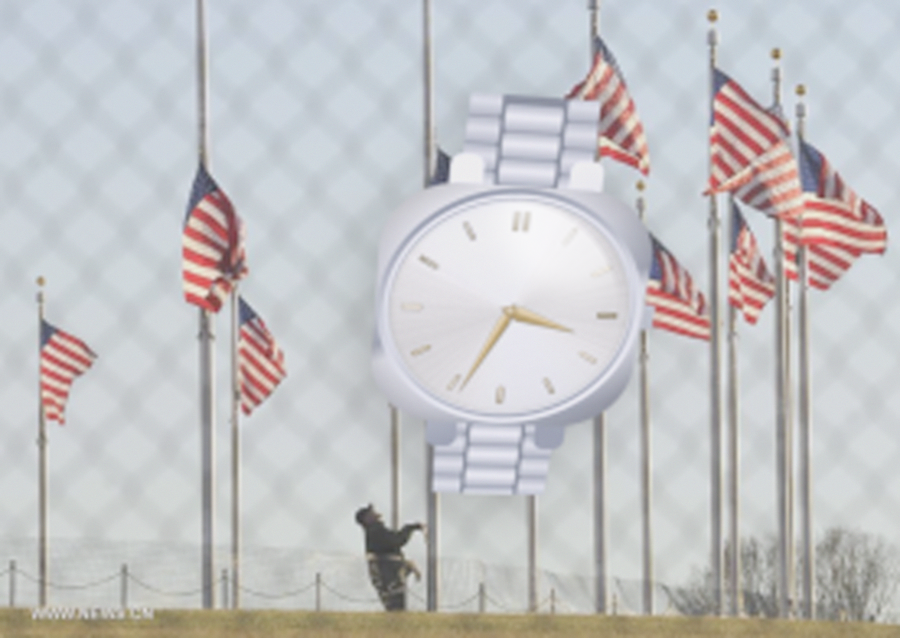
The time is 3:34
